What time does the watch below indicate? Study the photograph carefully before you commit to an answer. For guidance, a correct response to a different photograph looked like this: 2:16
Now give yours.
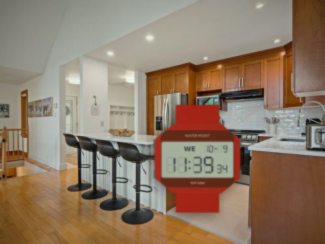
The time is 11:39
